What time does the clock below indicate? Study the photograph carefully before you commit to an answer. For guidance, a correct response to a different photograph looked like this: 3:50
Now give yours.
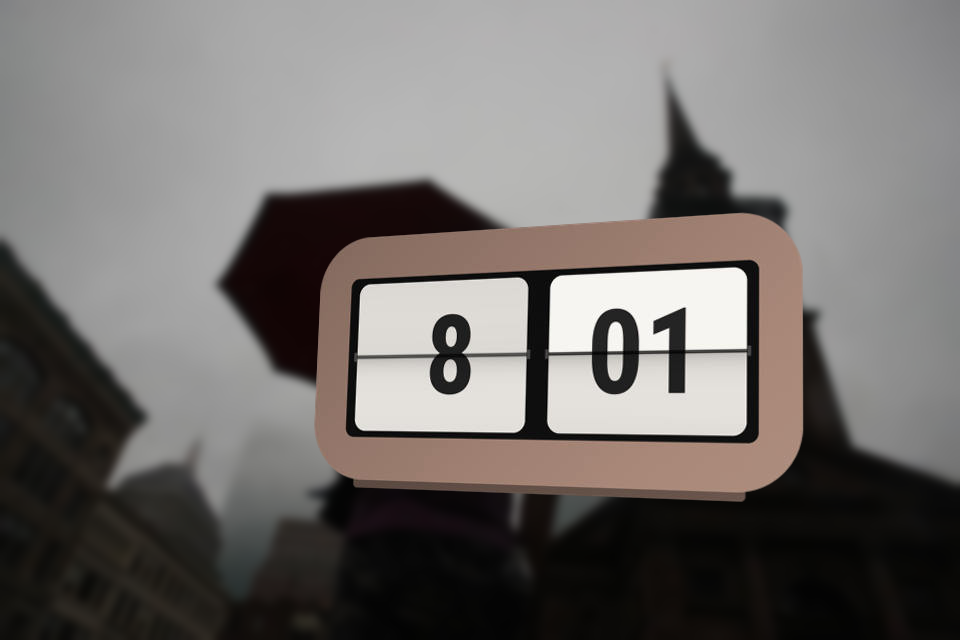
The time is 8:01
